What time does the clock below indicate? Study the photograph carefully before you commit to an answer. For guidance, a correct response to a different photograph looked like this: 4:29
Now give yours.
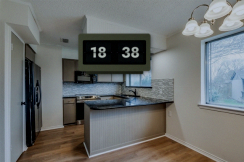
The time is 18:38
